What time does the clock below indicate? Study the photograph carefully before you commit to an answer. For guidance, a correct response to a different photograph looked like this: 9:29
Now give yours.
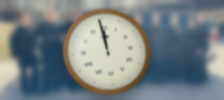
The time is 11:59
